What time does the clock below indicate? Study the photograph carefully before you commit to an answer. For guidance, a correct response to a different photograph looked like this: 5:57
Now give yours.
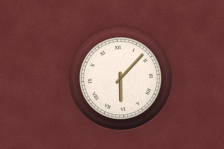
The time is 6:08
